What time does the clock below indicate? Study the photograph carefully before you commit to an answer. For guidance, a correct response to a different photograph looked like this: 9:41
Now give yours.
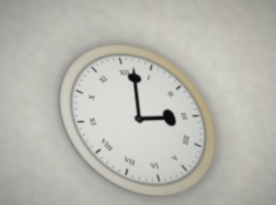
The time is 3:02
